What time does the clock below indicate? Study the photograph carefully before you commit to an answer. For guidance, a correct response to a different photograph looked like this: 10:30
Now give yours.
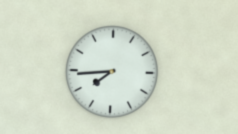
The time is 7:44
